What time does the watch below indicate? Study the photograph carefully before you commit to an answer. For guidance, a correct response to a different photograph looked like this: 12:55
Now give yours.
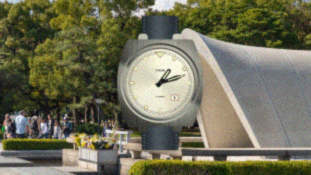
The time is 1:12
